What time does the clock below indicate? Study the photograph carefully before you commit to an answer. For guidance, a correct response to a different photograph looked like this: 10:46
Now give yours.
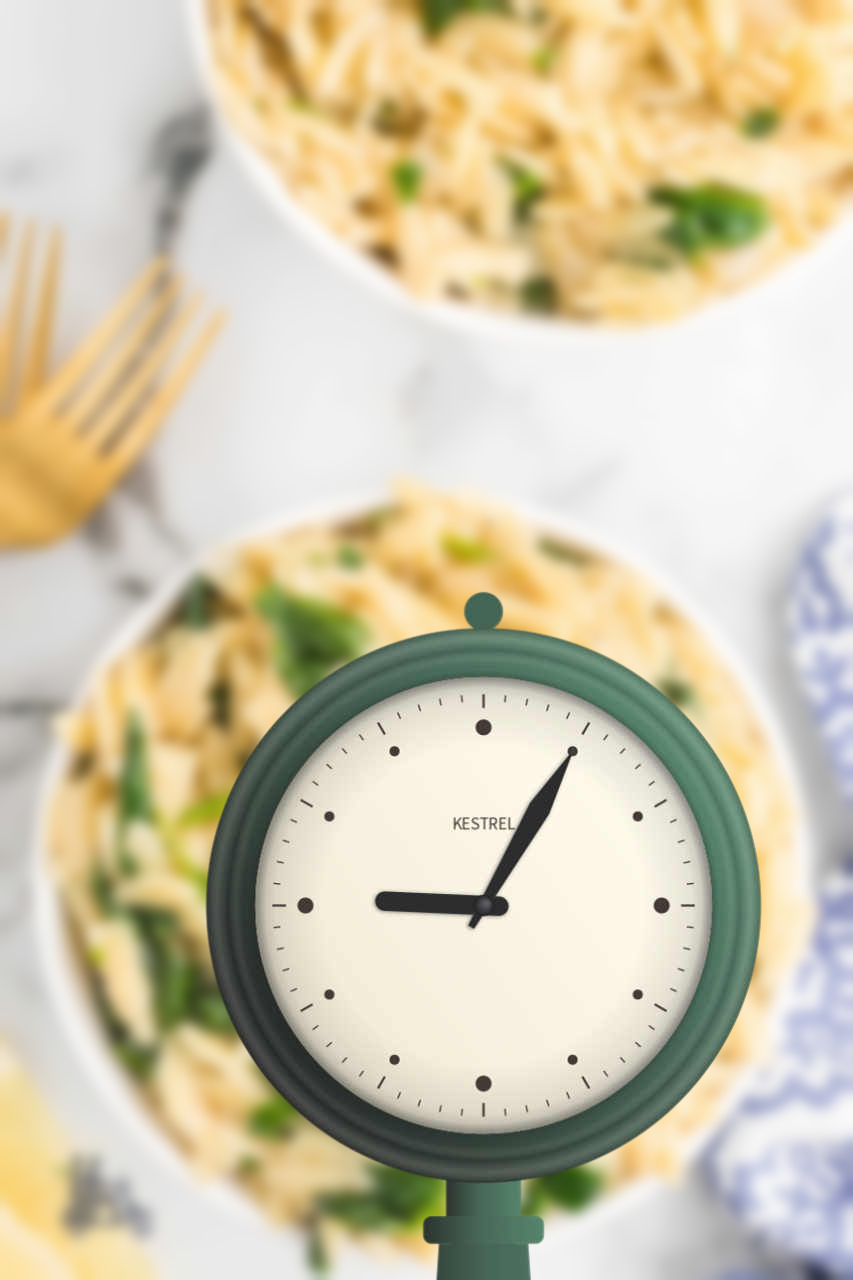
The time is 9:05
